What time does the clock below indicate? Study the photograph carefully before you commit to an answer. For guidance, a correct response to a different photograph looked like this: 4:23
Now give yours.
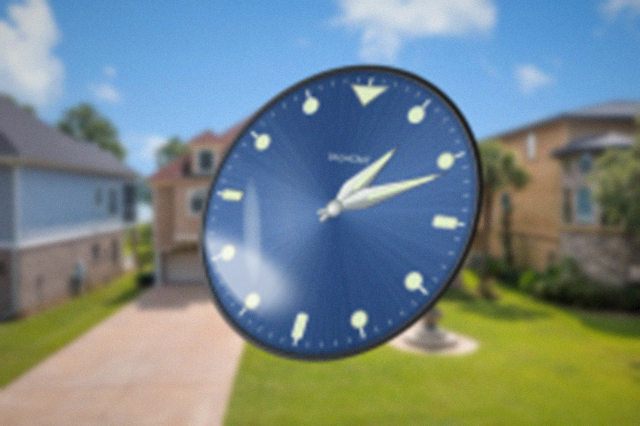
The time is 1:11
